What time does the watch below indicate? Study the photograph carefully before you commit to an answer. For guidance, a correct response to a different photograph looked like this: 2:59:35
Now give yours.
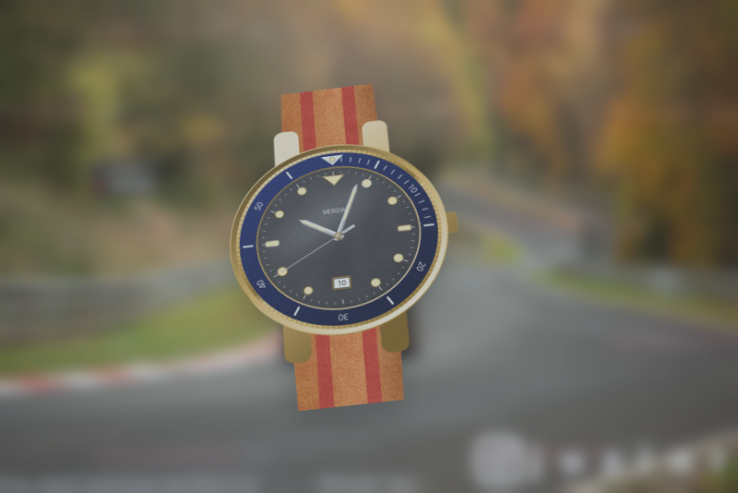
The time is 10:03:40
